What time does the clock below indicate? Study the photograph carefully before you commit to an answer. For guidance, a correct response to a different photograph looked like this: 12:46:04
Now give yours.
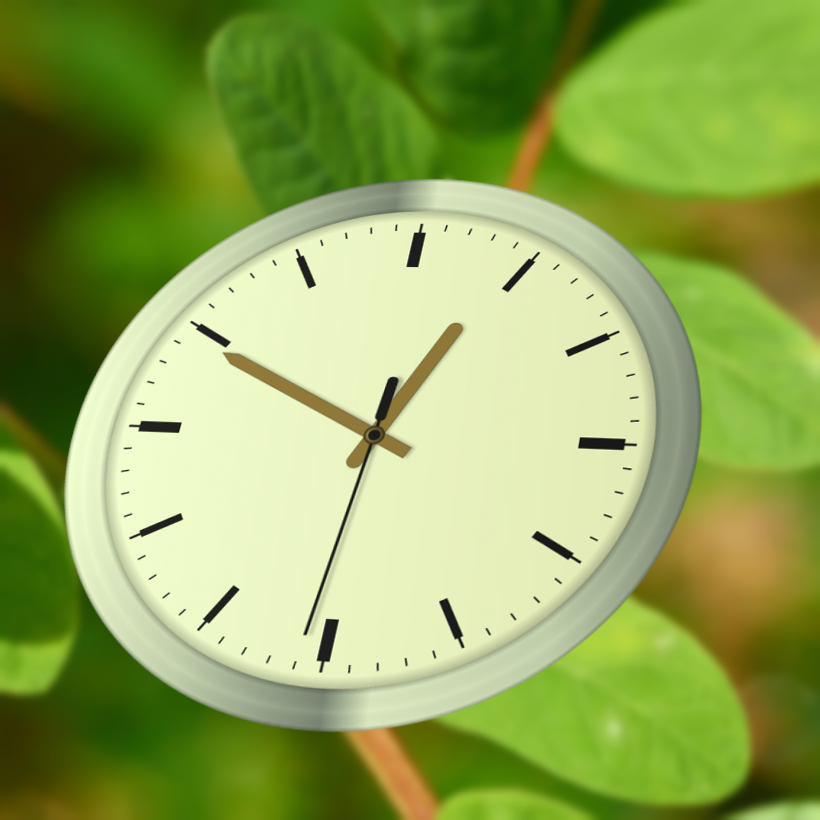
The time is 12:49:31
